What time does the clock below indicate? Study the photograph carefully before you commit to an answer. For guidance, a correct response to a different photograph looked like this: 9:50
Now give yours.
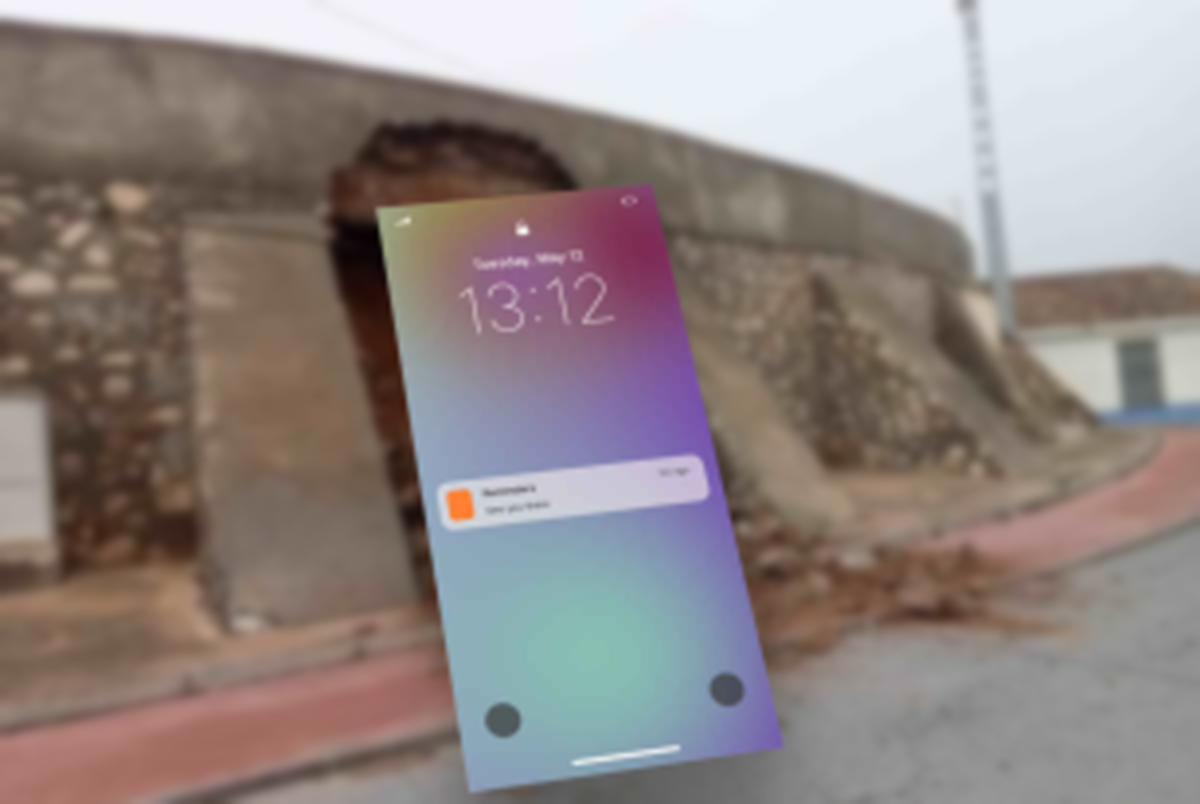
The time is 13:12
